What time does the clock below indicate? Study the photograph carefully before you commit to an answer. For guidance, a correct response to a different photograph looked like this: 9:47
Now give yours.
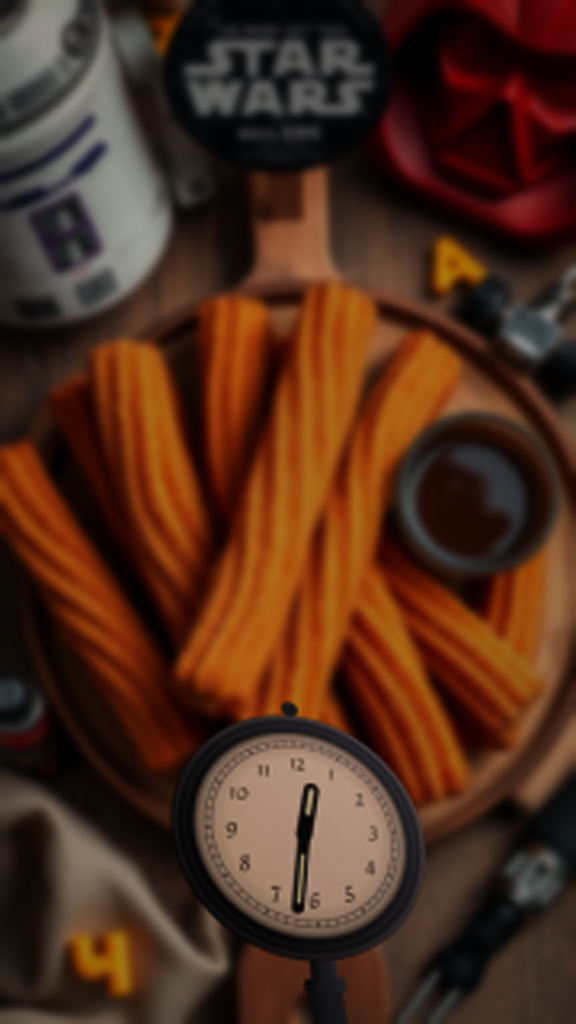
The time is 12:32
